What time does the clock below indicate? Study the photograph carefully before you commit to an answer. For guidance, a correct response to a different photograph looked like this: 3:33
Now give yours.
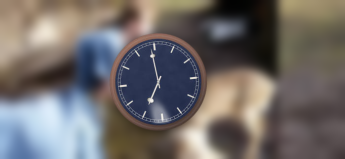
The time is 6:59
